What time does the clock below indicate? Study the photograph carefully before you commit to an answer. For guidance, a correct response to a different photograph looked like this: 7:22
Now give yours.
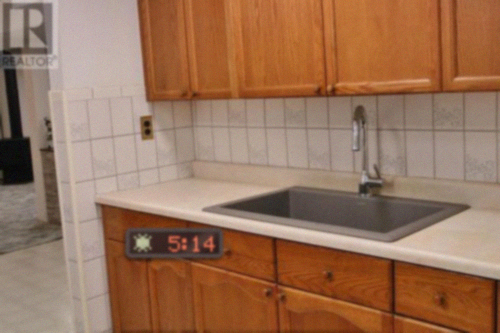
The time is 5:14
